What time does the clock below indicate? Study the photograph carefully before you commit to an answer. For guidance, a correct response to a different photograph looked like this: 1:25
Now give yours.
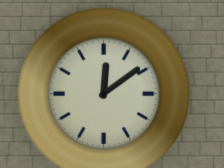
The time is 12:09
